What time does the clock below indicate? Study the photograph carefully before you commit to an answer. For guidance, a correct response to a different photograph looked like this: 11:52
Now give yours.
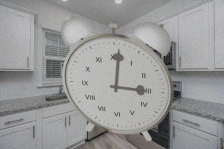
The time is 3:01
